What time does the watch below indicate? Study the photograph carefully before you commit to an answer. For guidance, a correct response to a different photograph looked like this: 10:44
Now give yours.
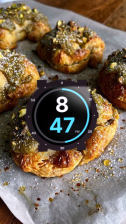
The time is 8:47
